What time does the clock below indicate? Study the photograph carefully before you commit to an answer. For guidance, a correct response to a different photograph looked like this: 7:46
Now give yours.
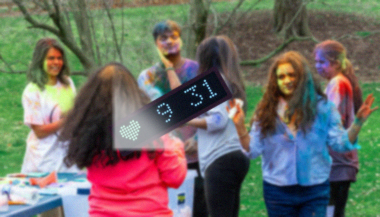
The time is 9:31
